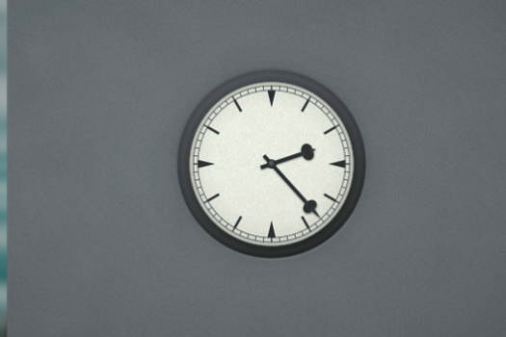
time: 2:23
